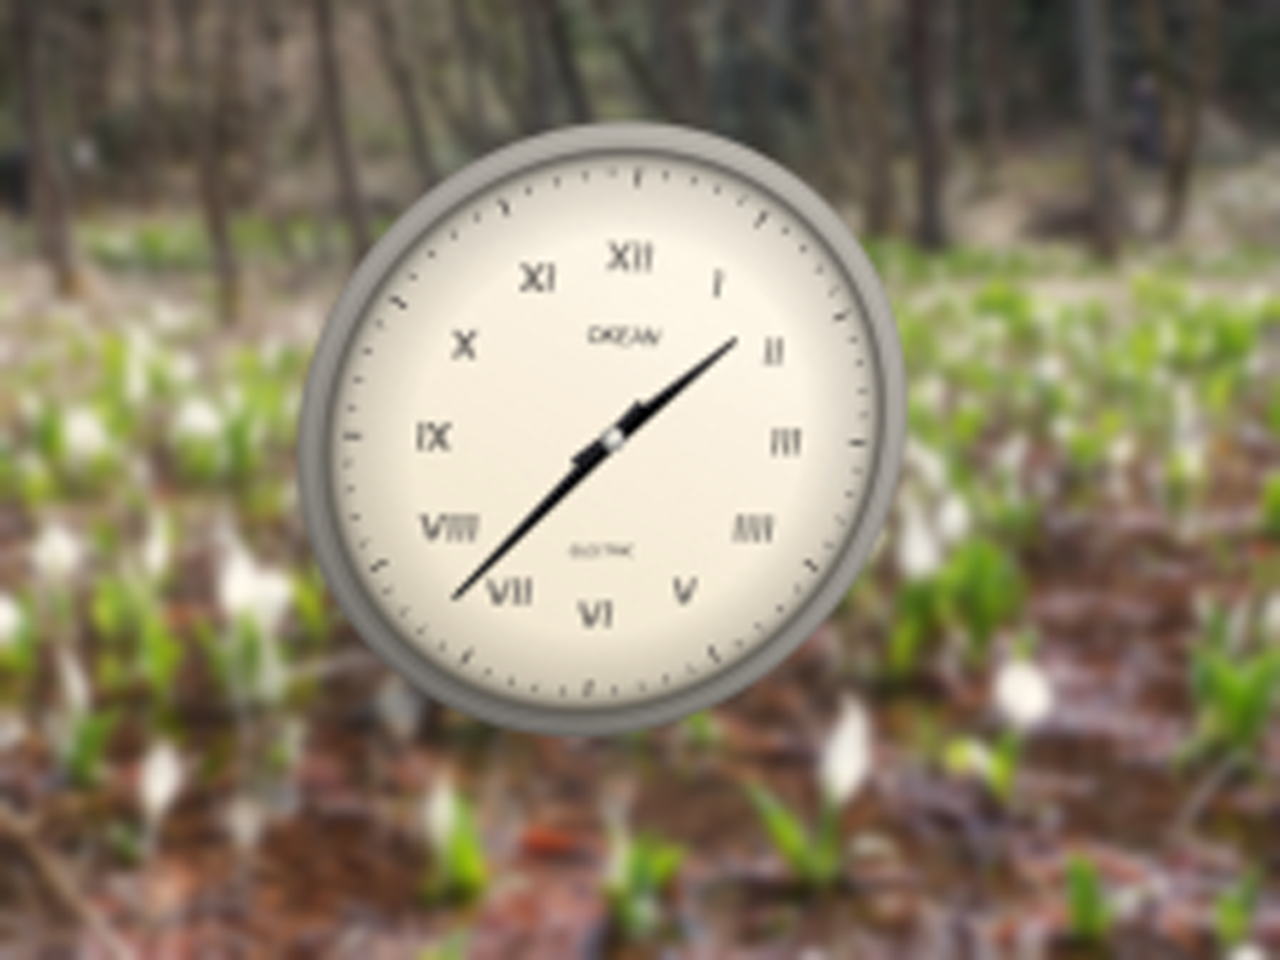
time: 1:37
